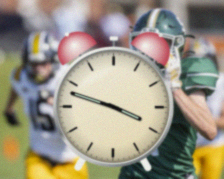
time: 3:48
